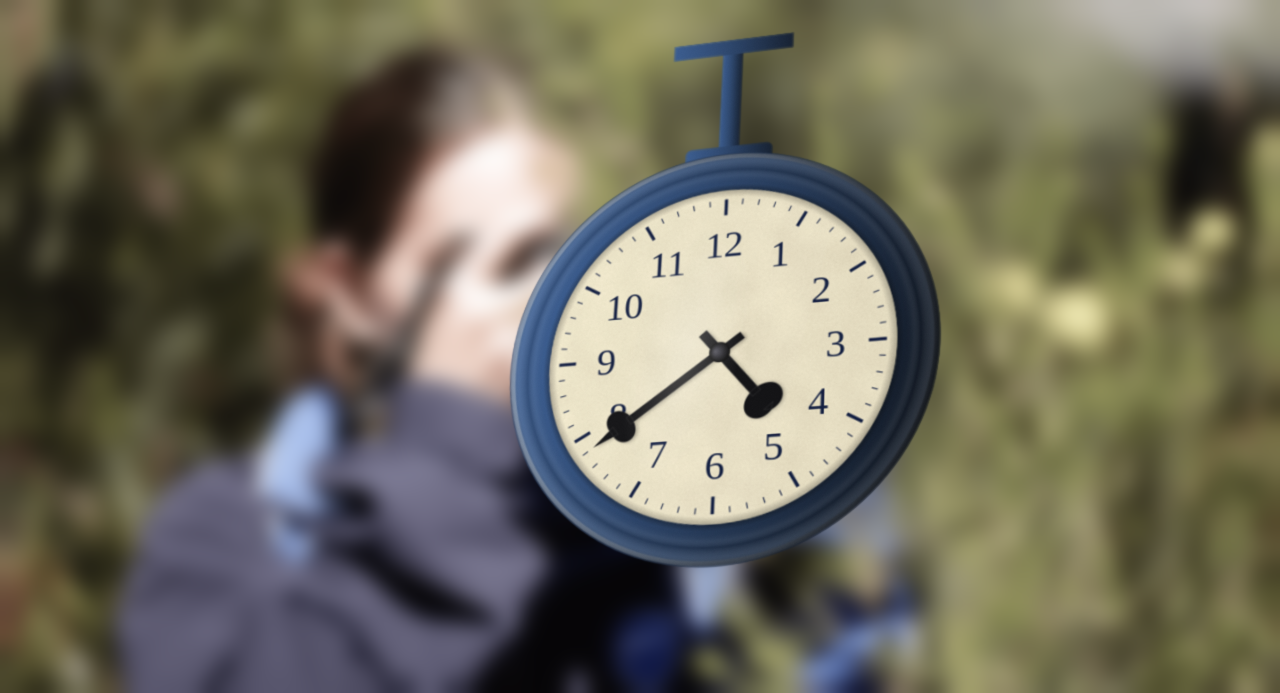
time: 4:39
